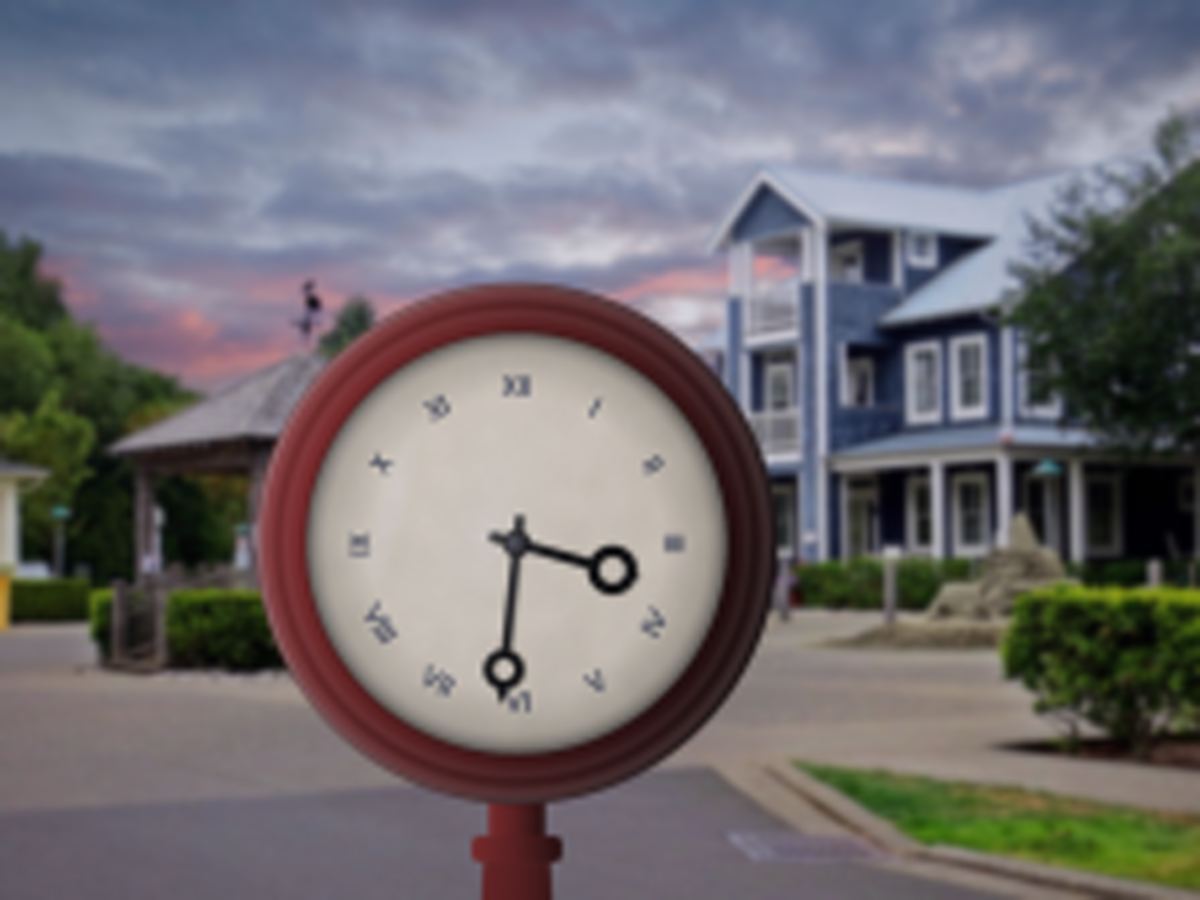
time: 3:31
